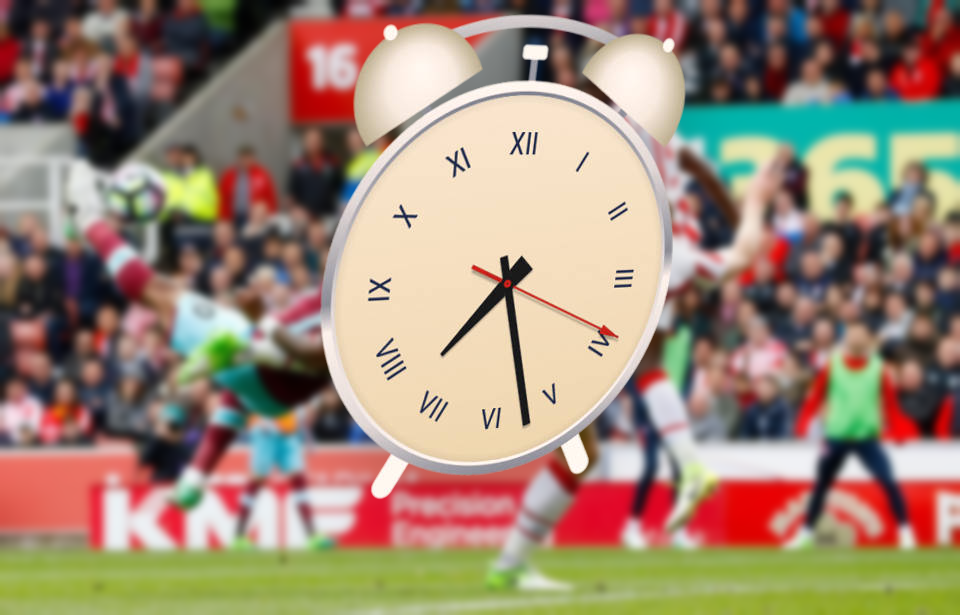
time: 7:27:19
